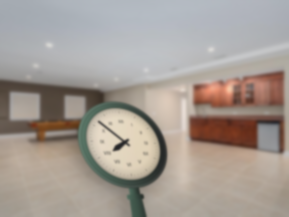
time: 7:52
